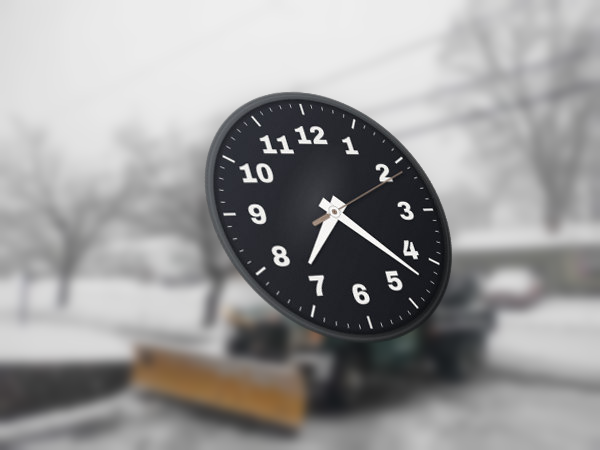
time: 7:22:11
